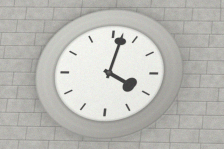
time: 4:02
